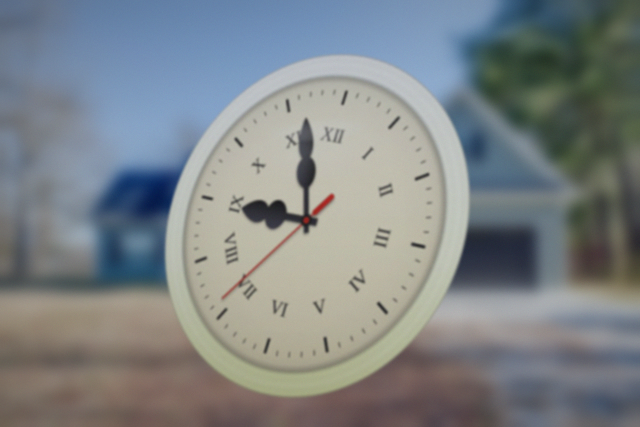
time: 8:56:36
